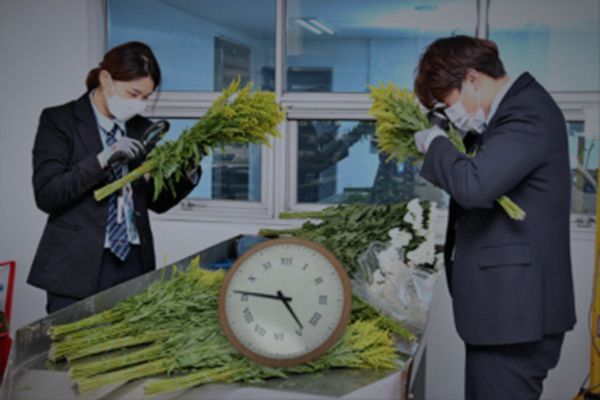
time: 4:46
